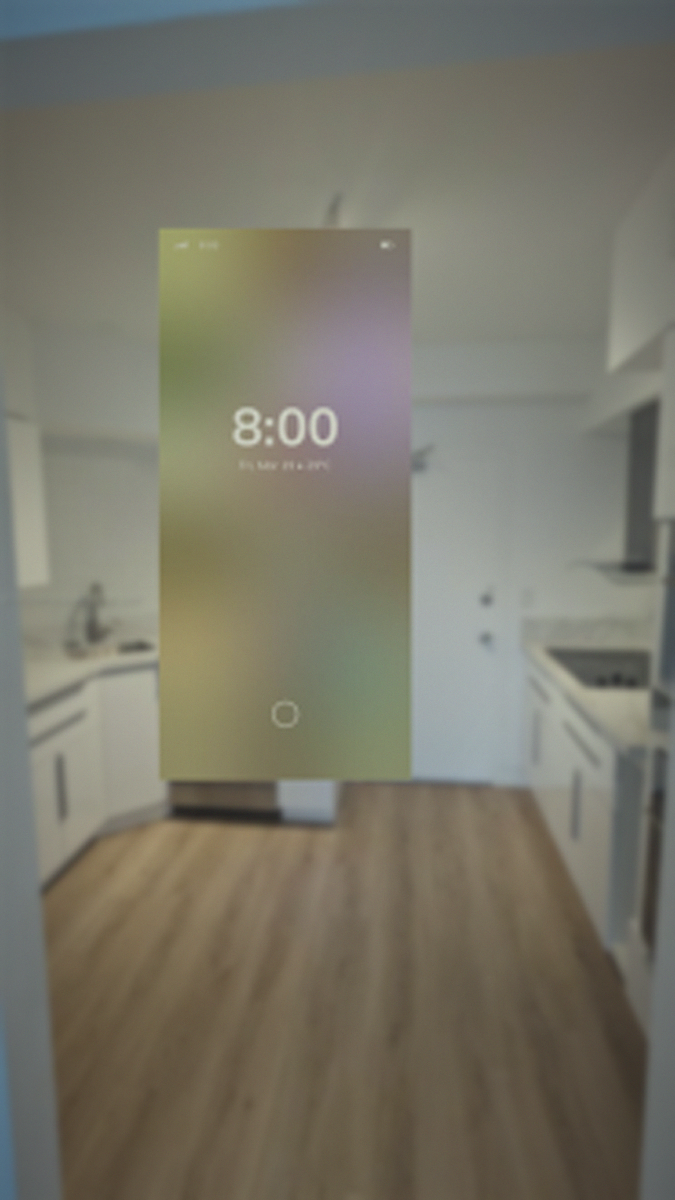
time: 8:00
